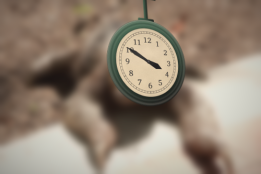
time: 3:50
